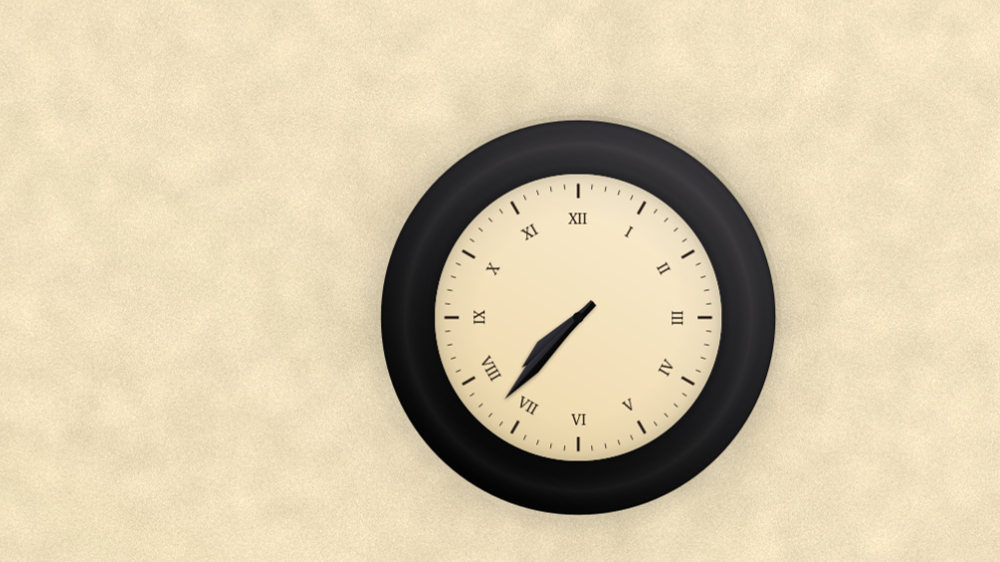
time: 7:37
